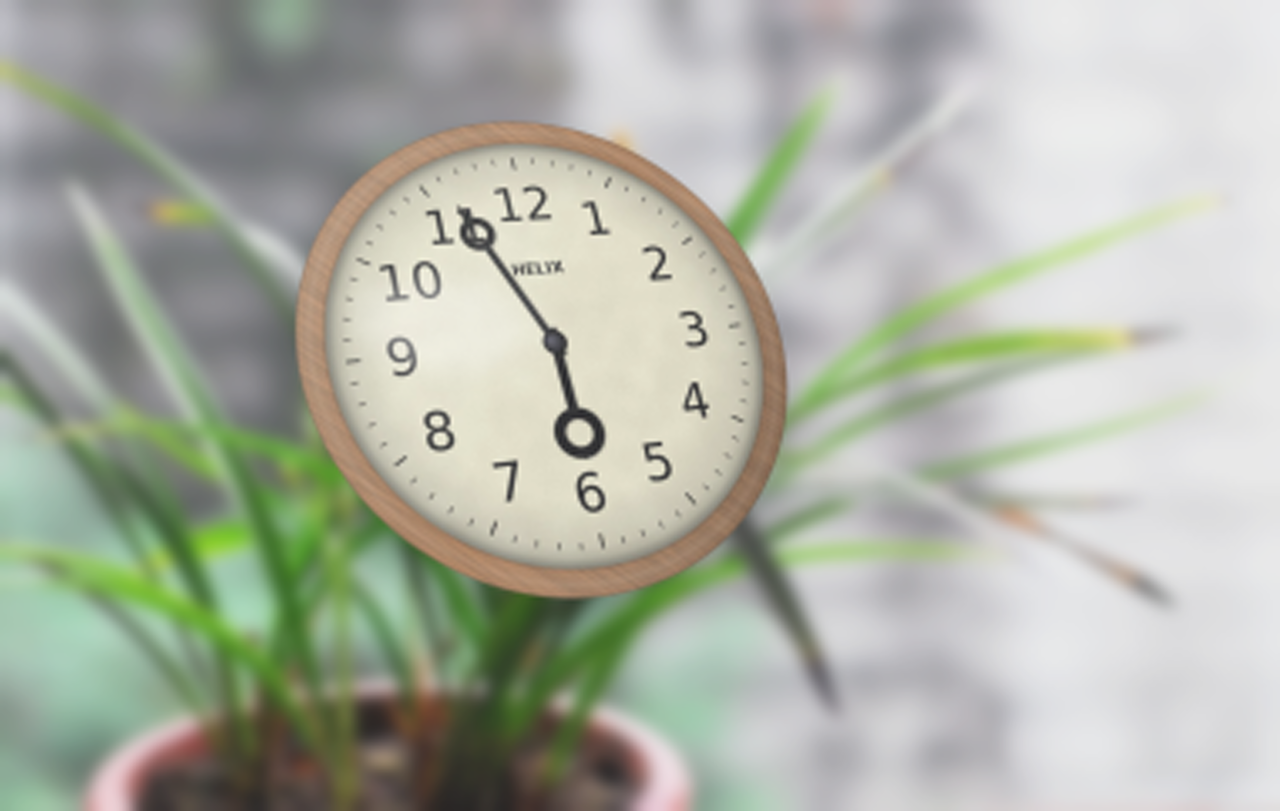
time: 5:56
